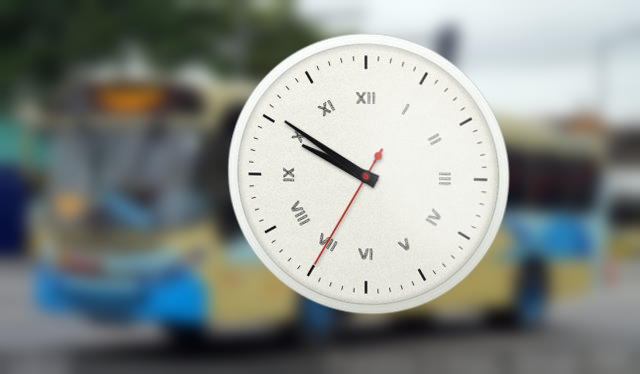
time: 9:50:35
